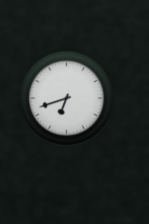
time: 6:42
